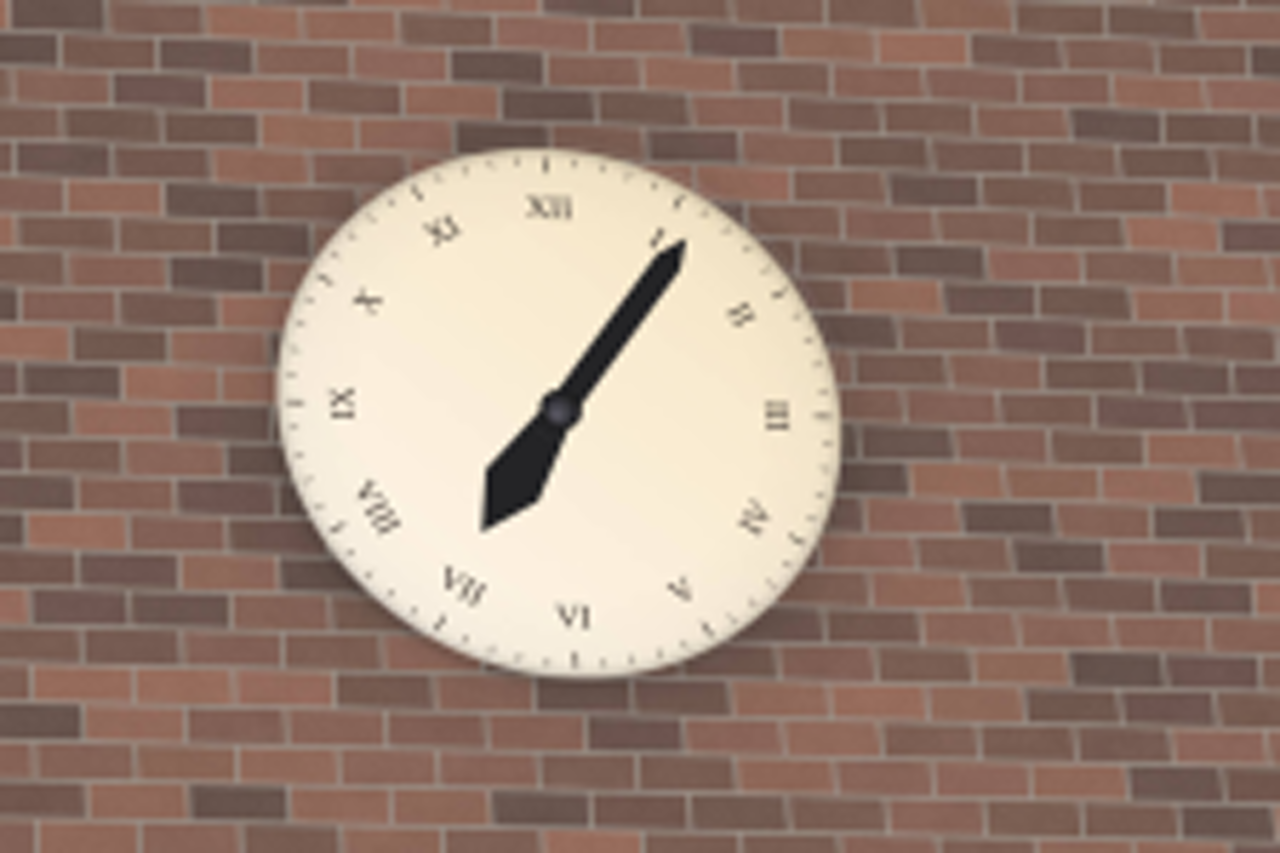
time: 7:06
